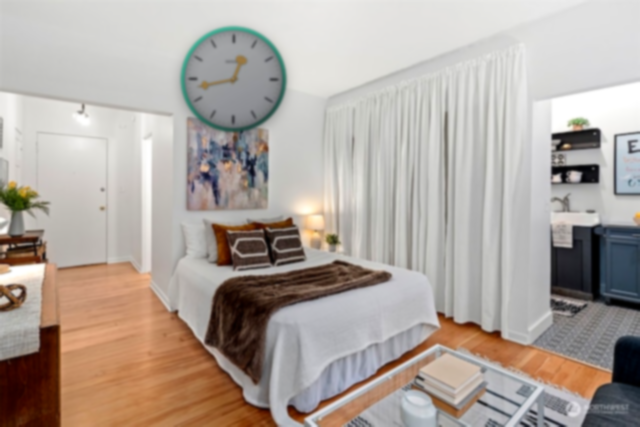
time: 12:43
